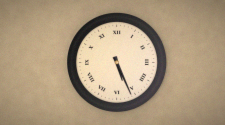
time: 5:26
